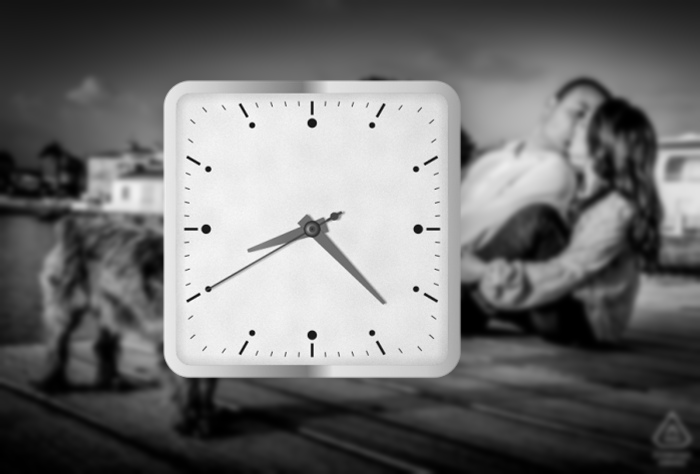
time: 8:22:40
